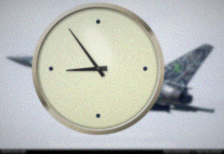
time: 8:54
